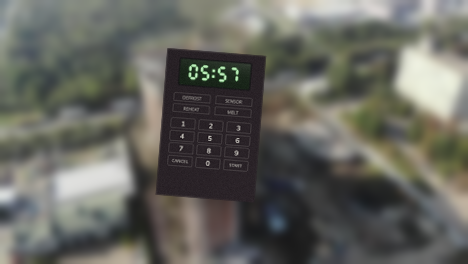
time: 5:57
